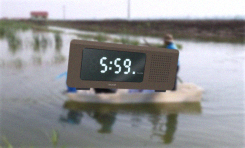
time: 5:59
